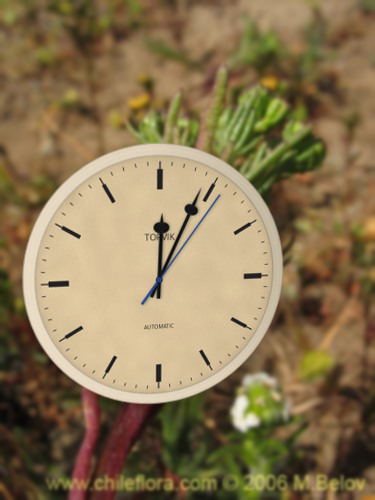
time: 12:04:06
